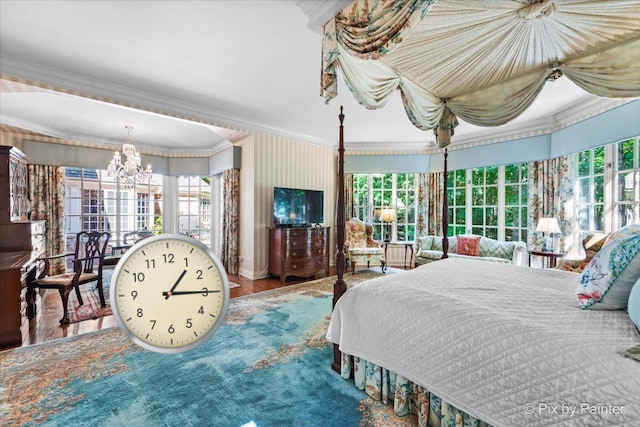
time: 1:15
